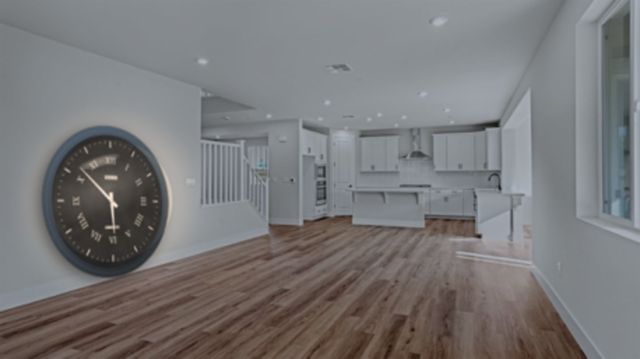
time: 5:52
